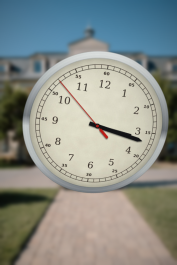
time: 3:16:52
